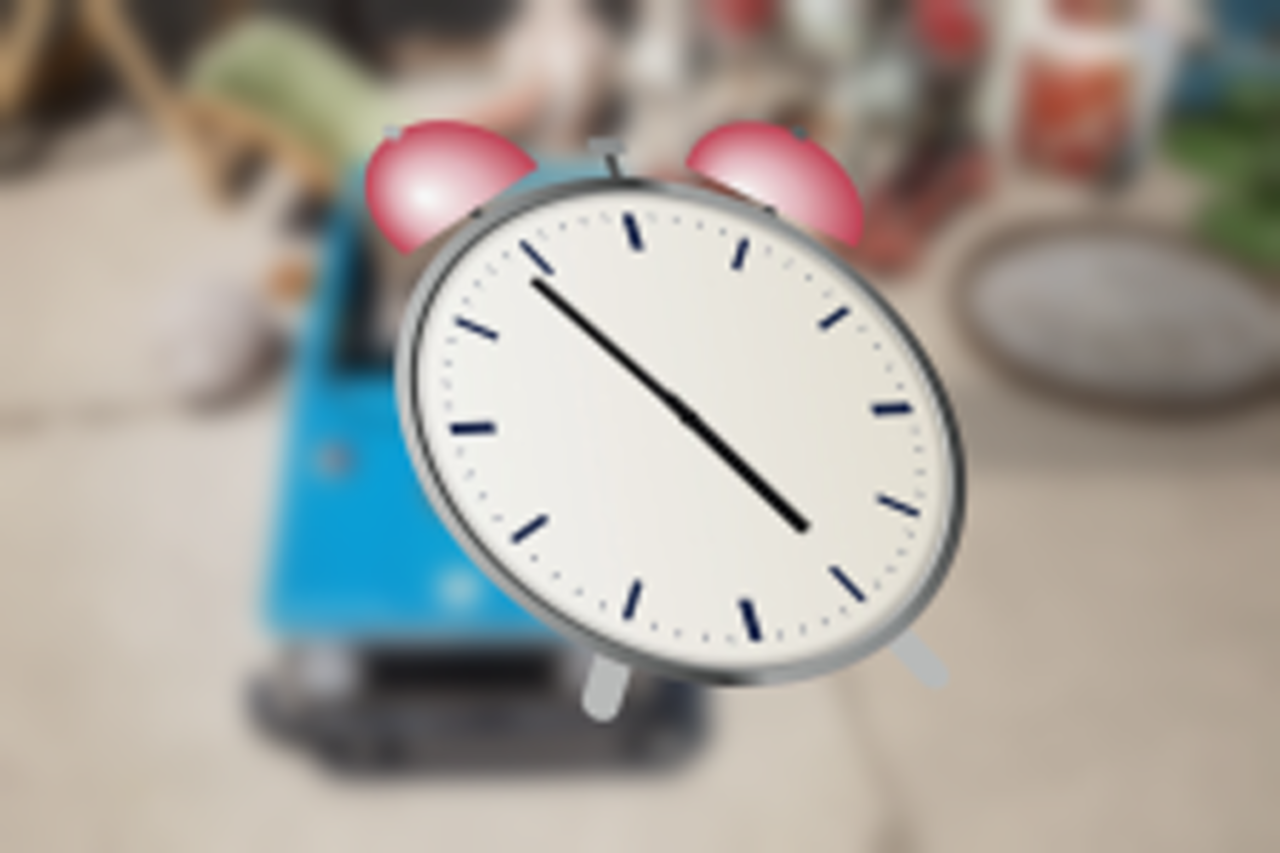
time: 4:54
